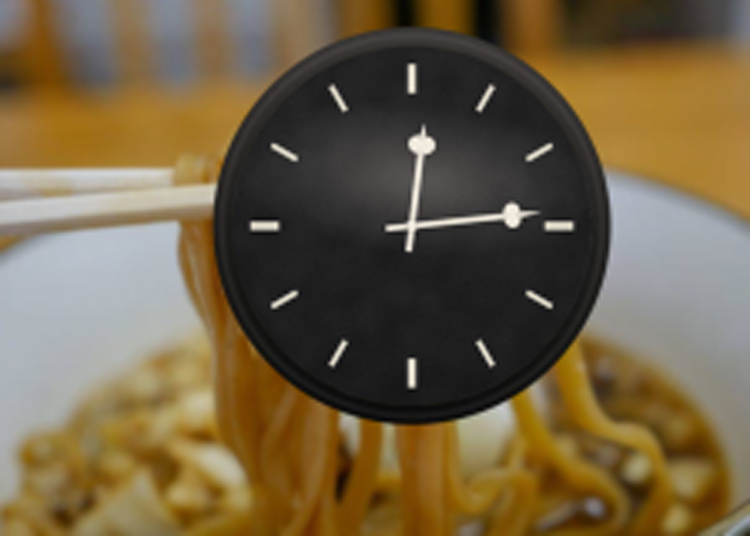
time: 12:14
